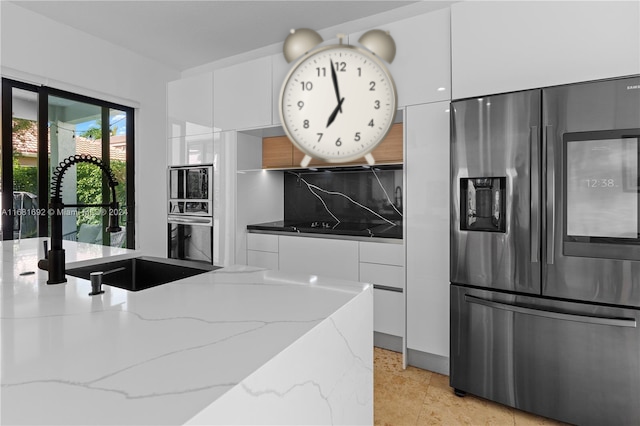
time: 6:58
